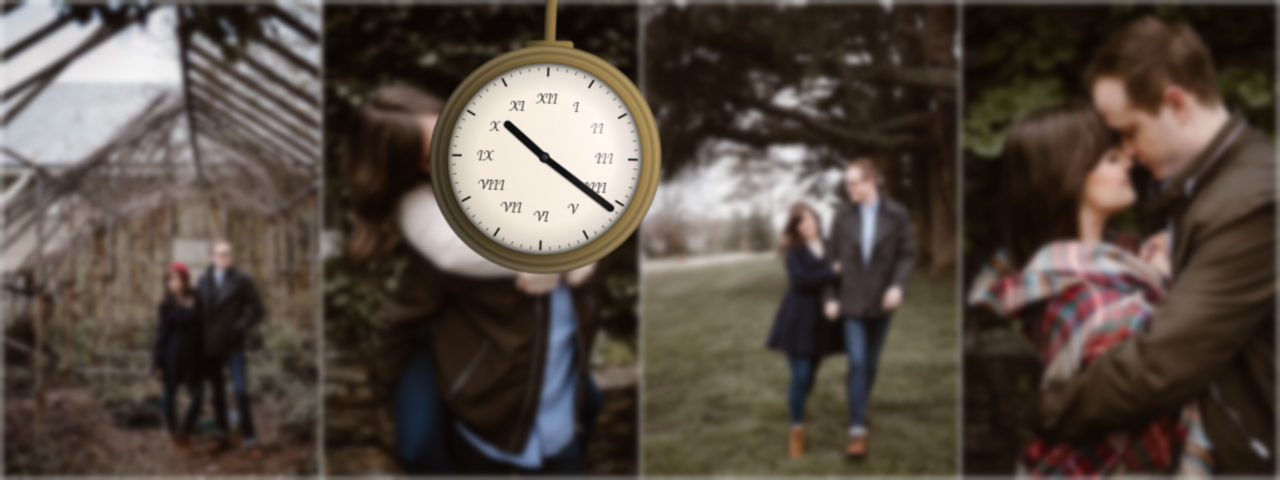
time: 10:21
